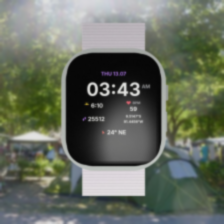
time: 3:43
